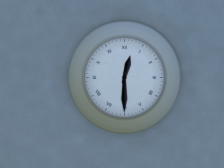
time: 12:30
